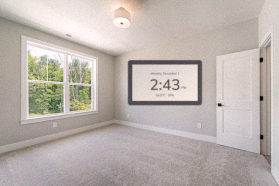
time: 2:43
